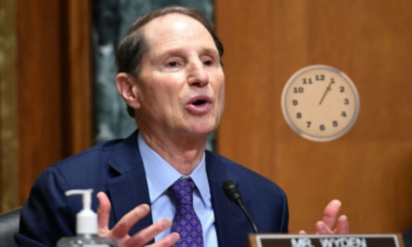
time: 1:05
